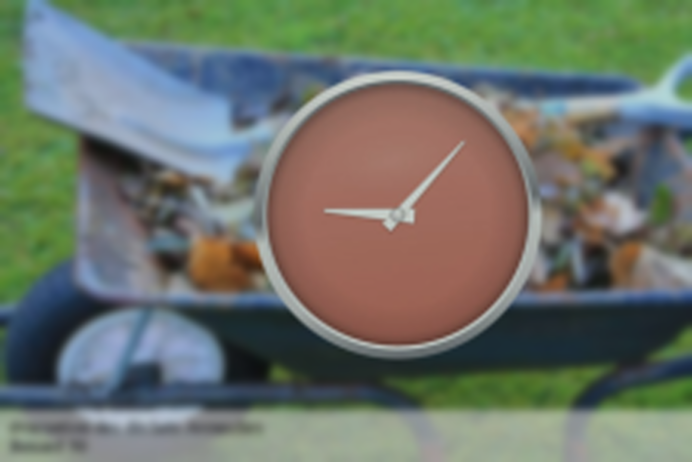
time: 9:07
